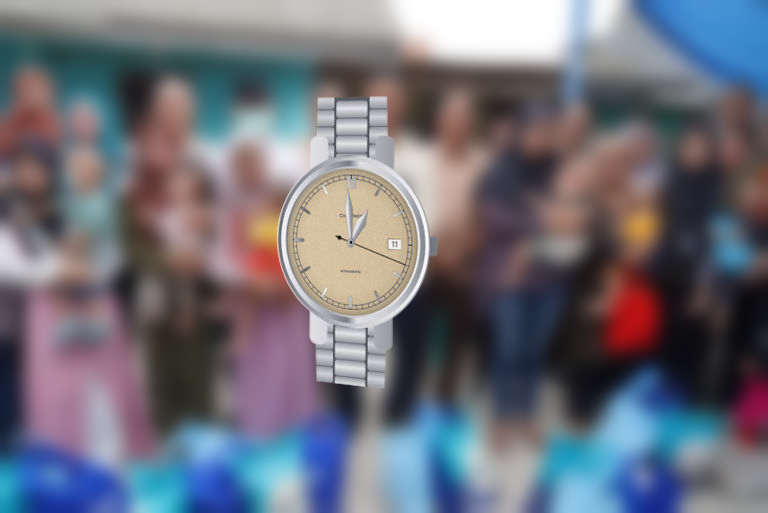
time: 12:59:18
